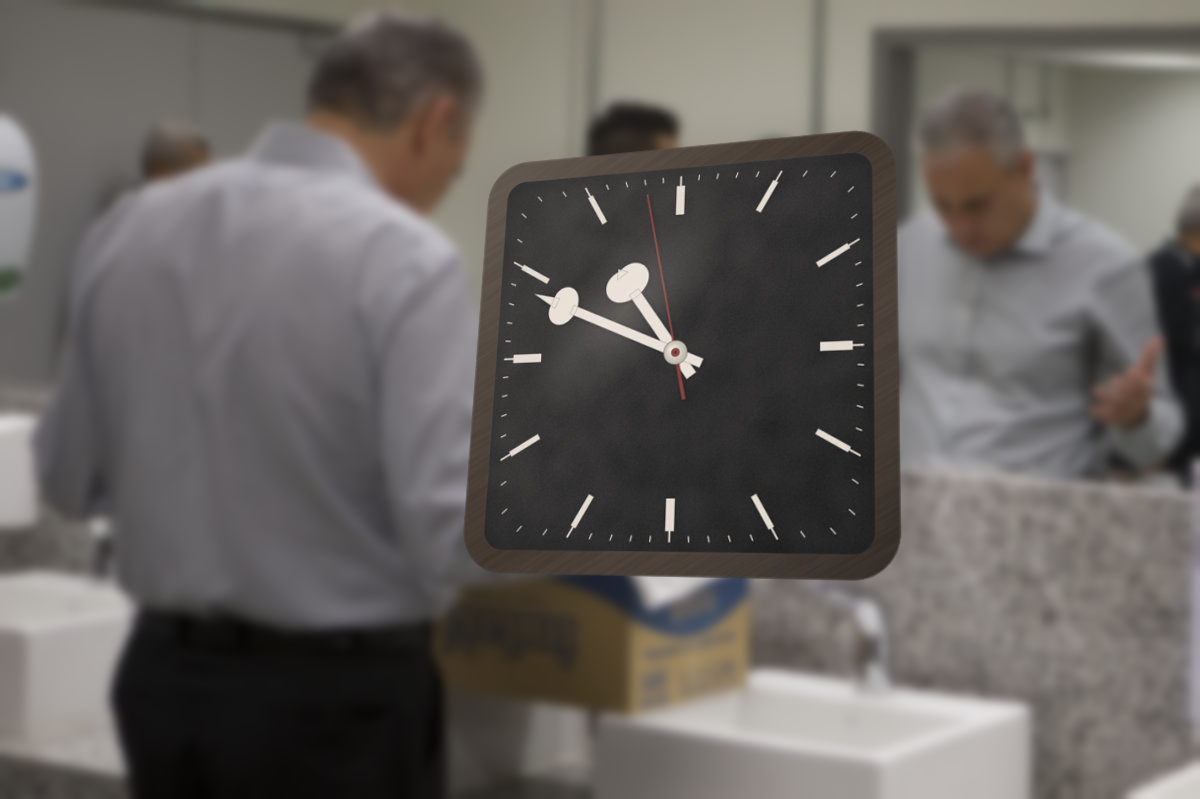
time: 10:48:58
